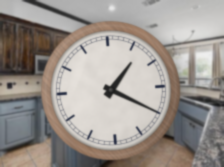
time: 1:20
